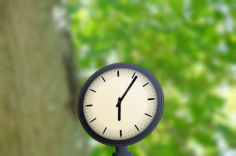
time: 6:06
